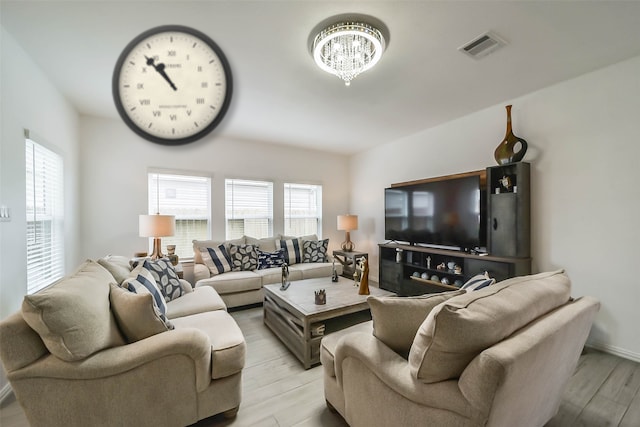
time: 10:53
